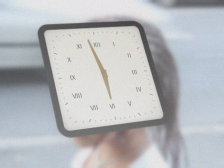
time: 5:58
